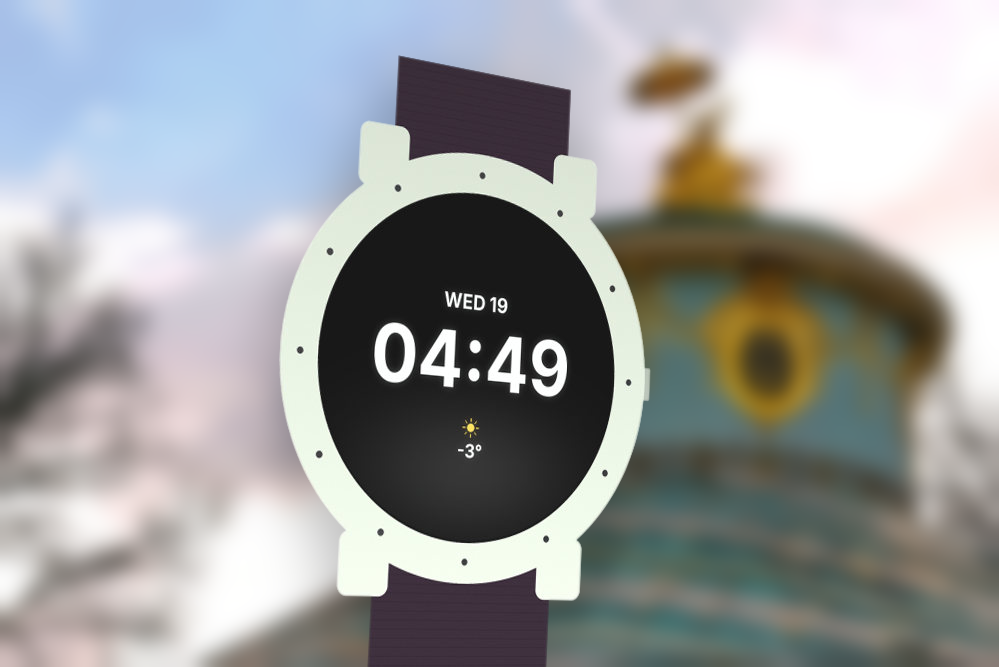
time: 4:49
